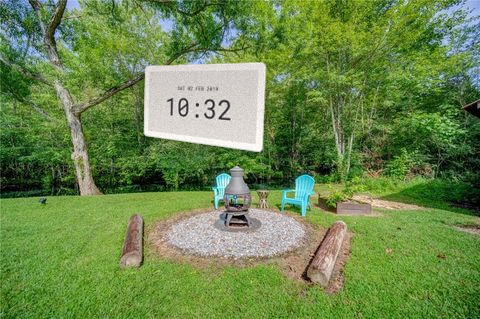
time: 10:32
